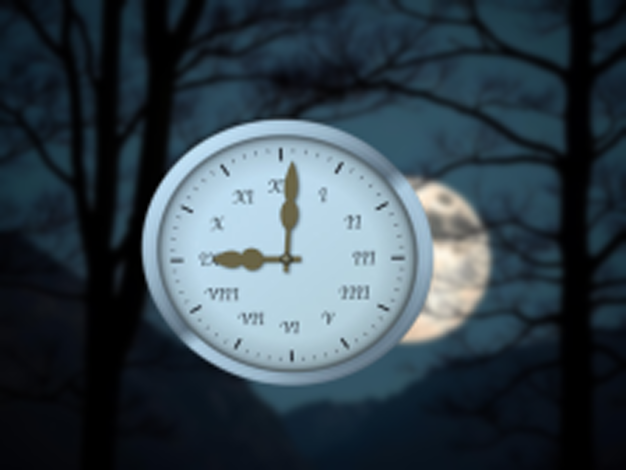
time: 9:01
